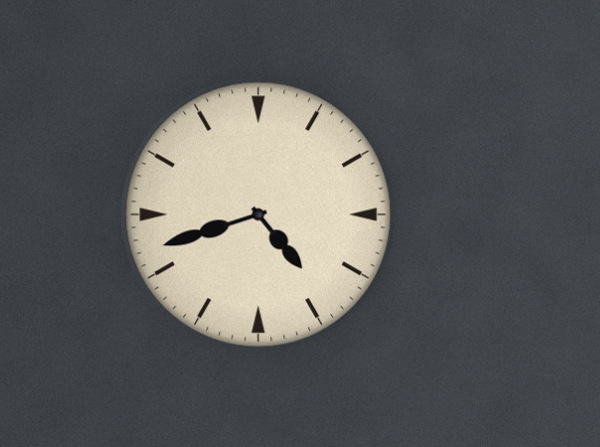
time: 4:42
